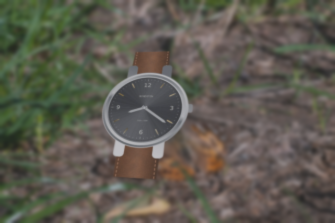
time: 8:21
